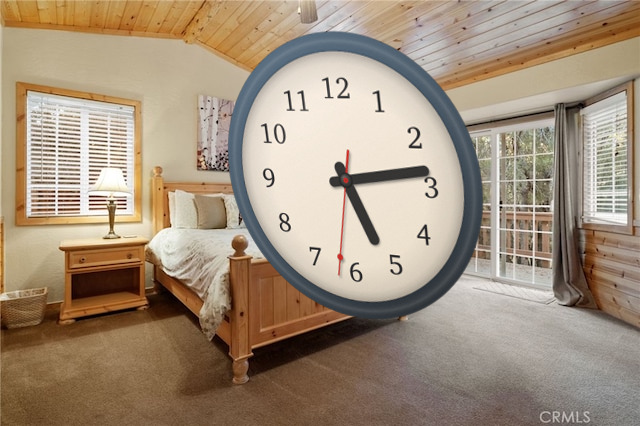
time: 5:13:32
